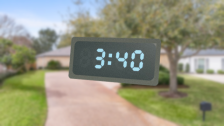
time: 3:40
